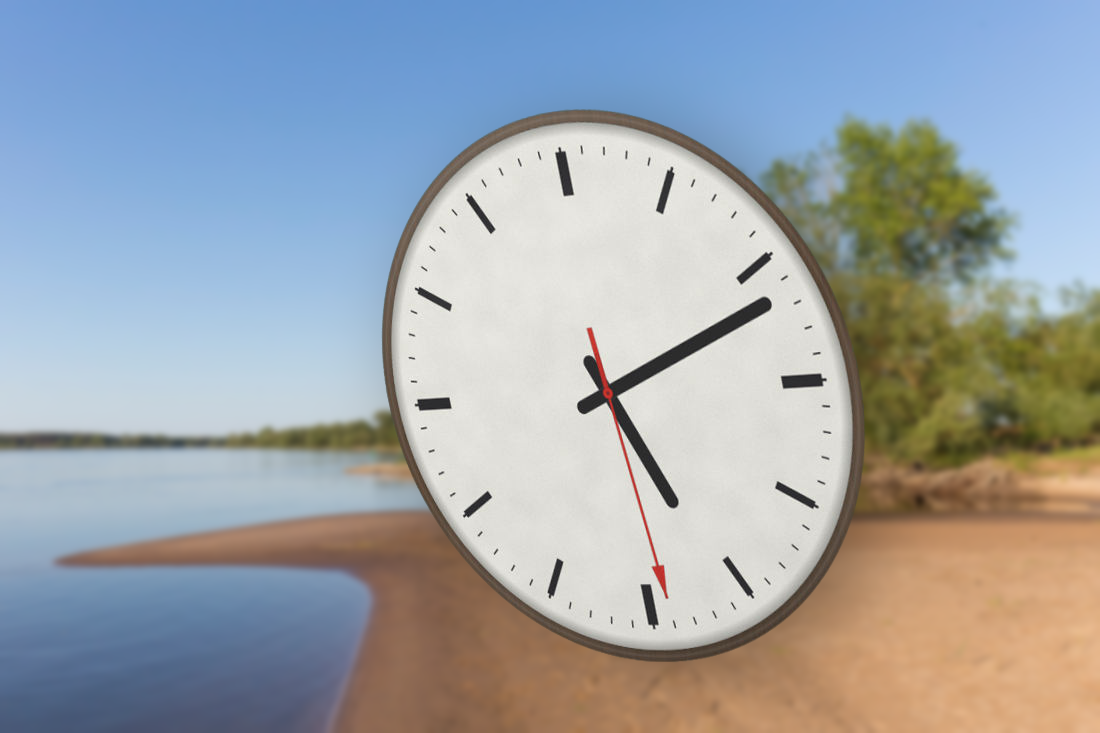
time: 5:11:29
